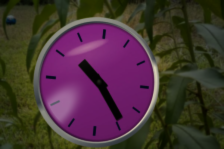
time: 10:24
